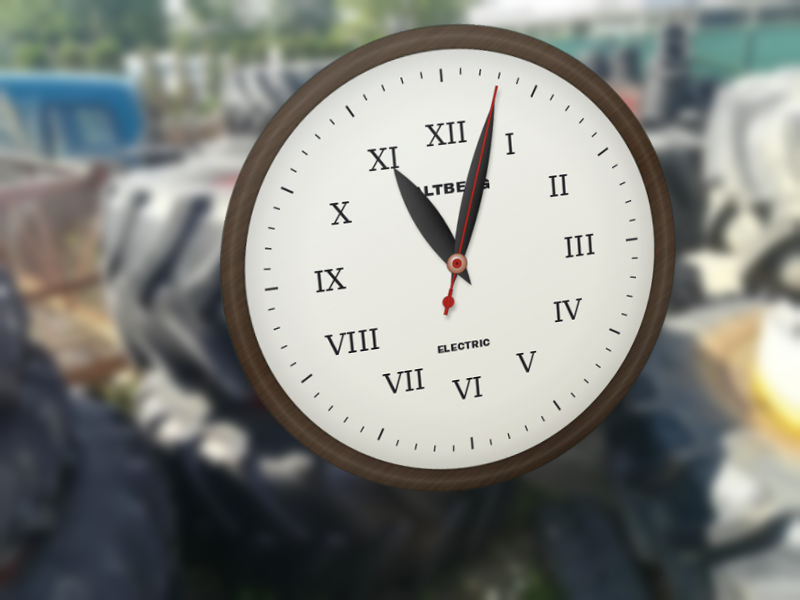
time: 11:03:03
